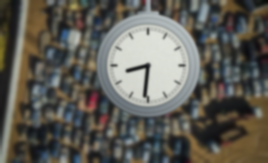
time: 8:31
